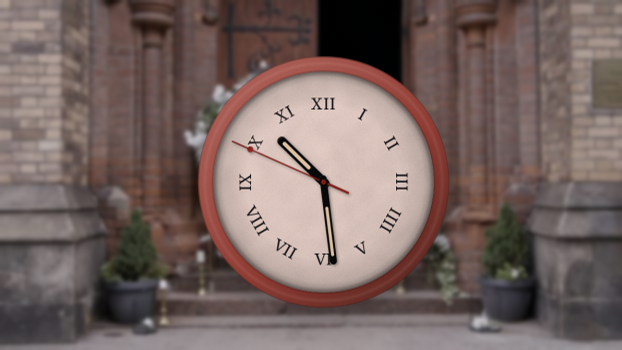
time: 10:28:49
